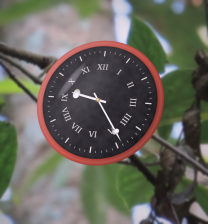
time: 9:24
